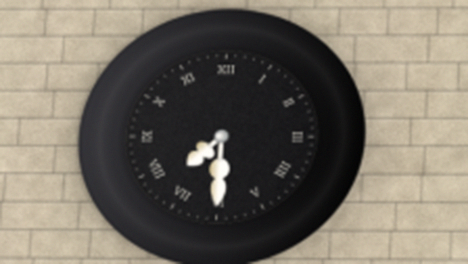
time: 7:30
